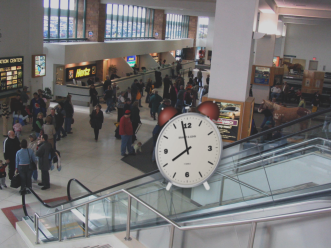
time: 7:58
